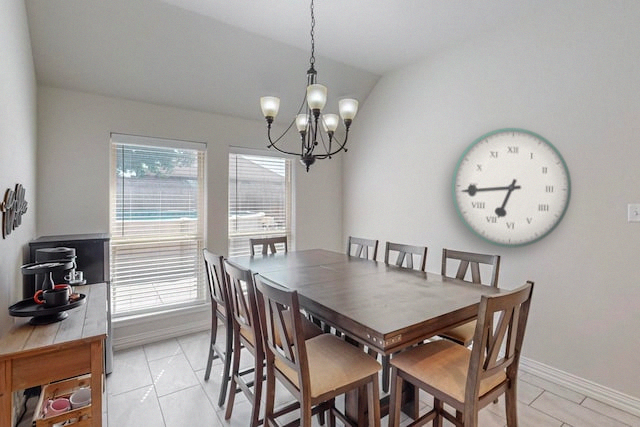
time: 6:44
